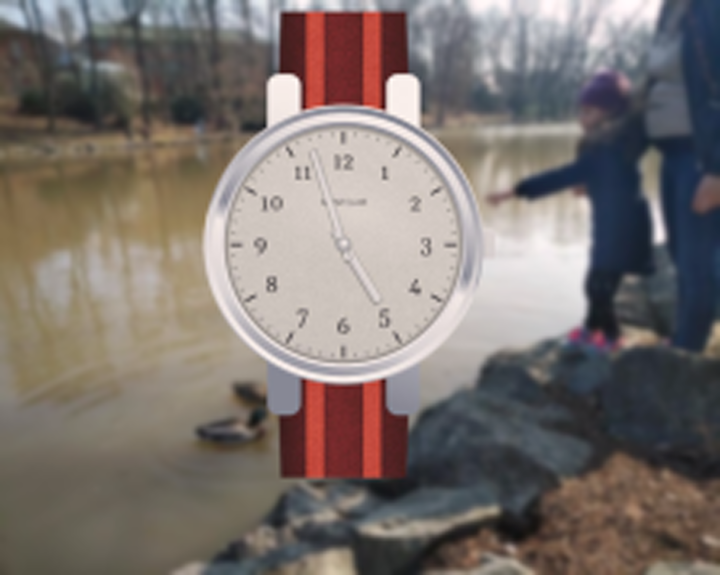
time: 4:57
